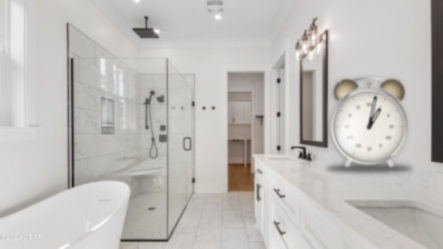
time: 1:02
